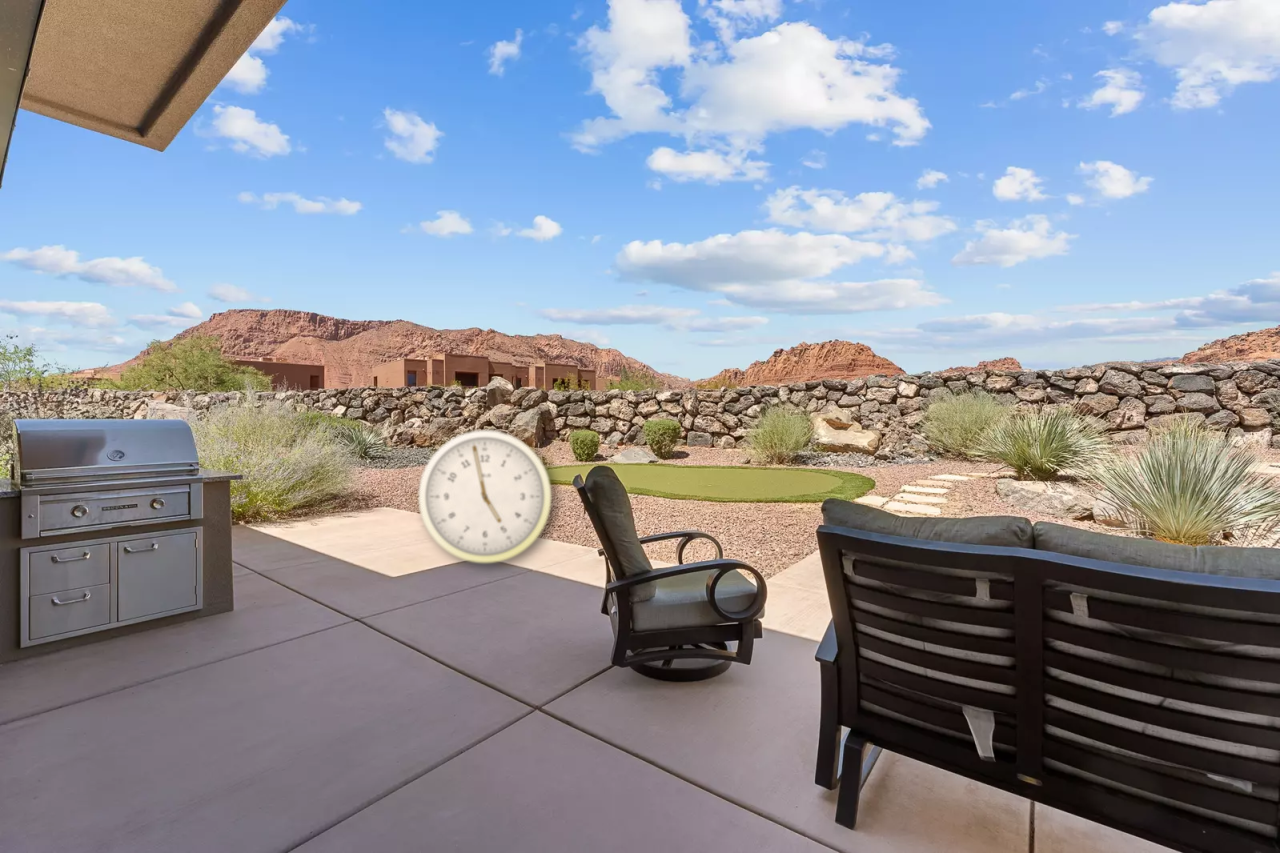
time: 4:58
